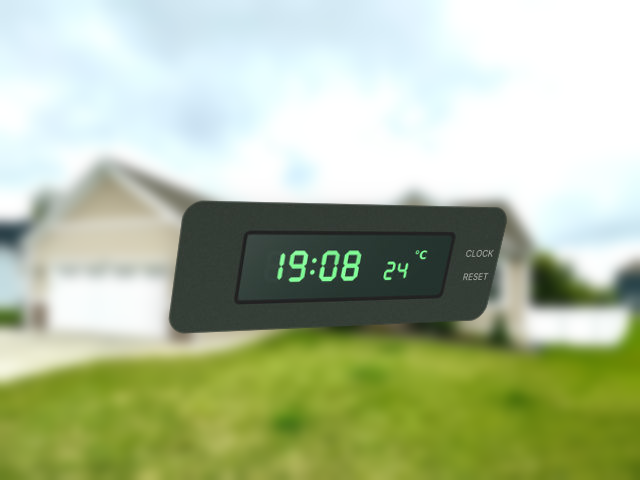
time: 19:08
